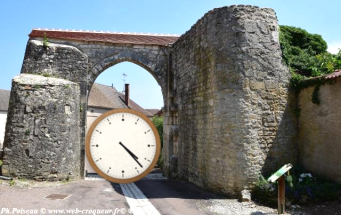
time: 4:23
